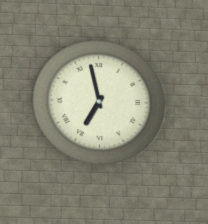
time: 6:58
